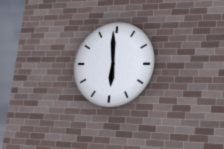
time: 5:59
